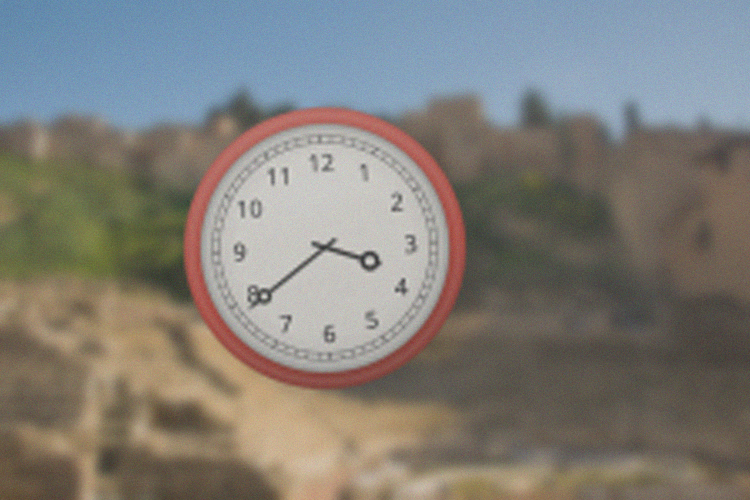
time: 3:39
